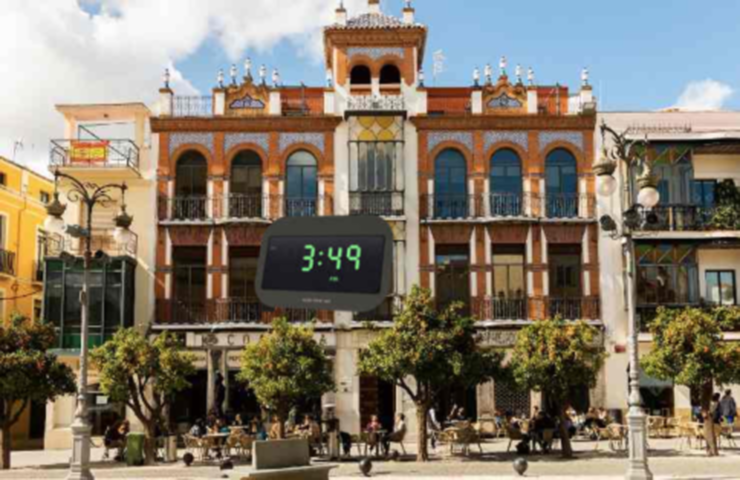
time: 3:49
